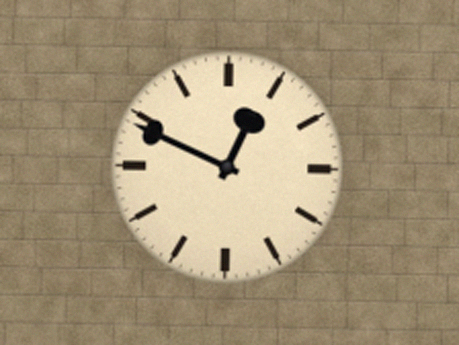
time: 12:49
